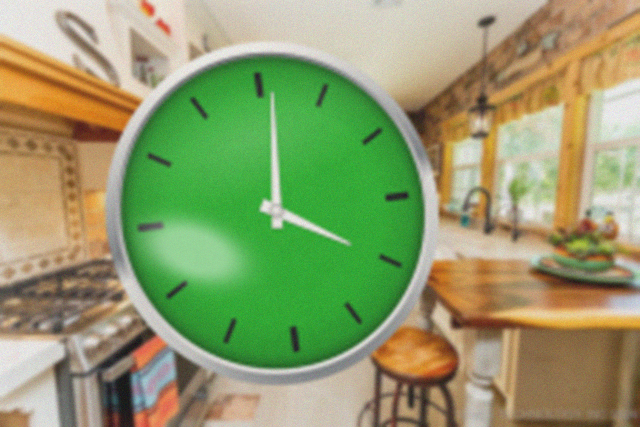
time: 4:01
